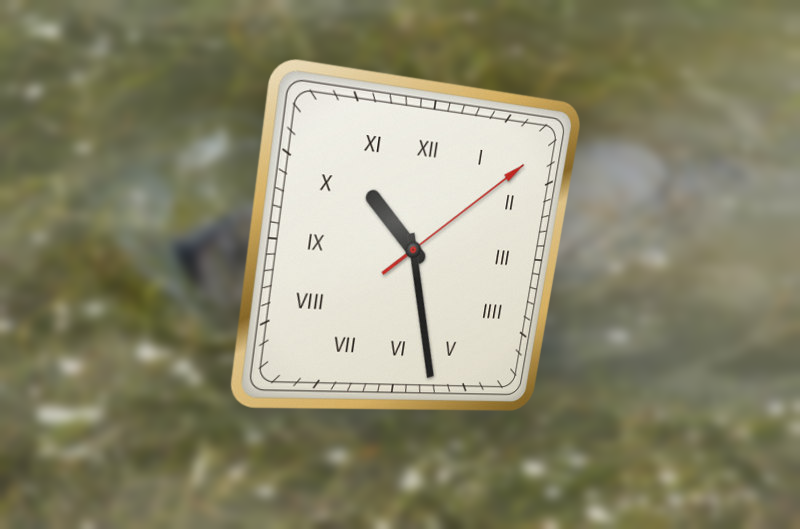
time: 10:27:08
